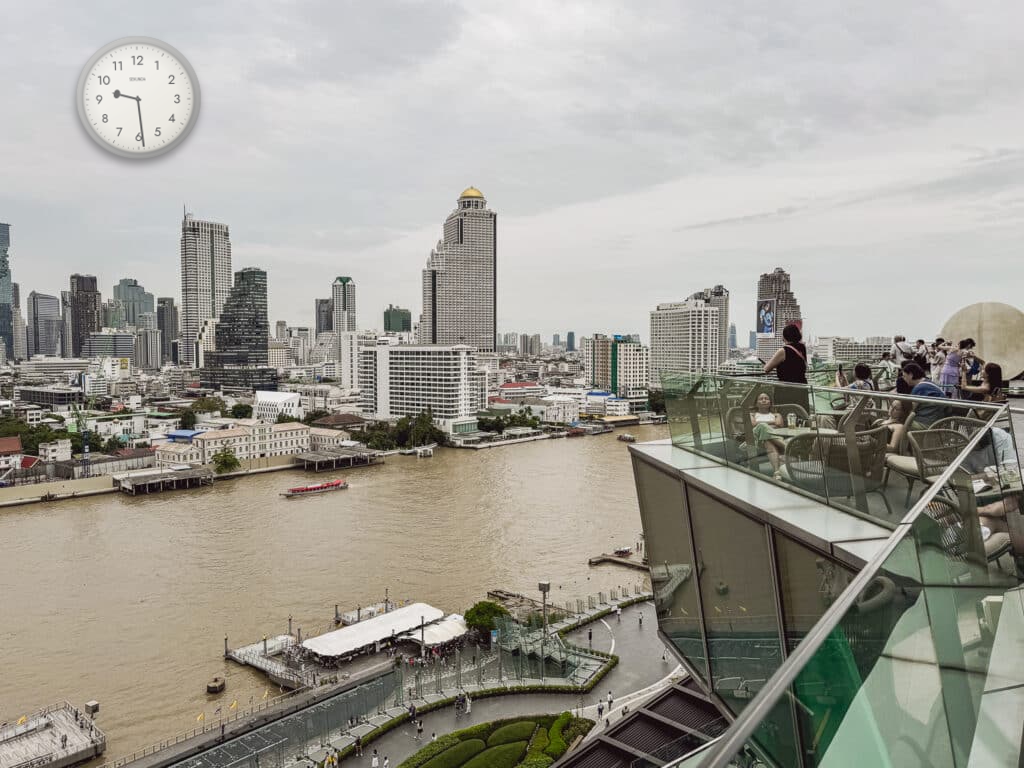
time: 9:29
